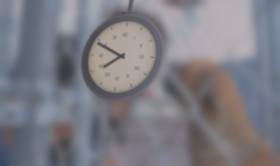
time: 7:49
